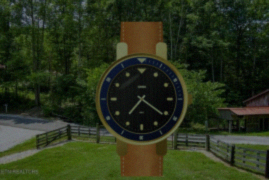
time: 7:21
